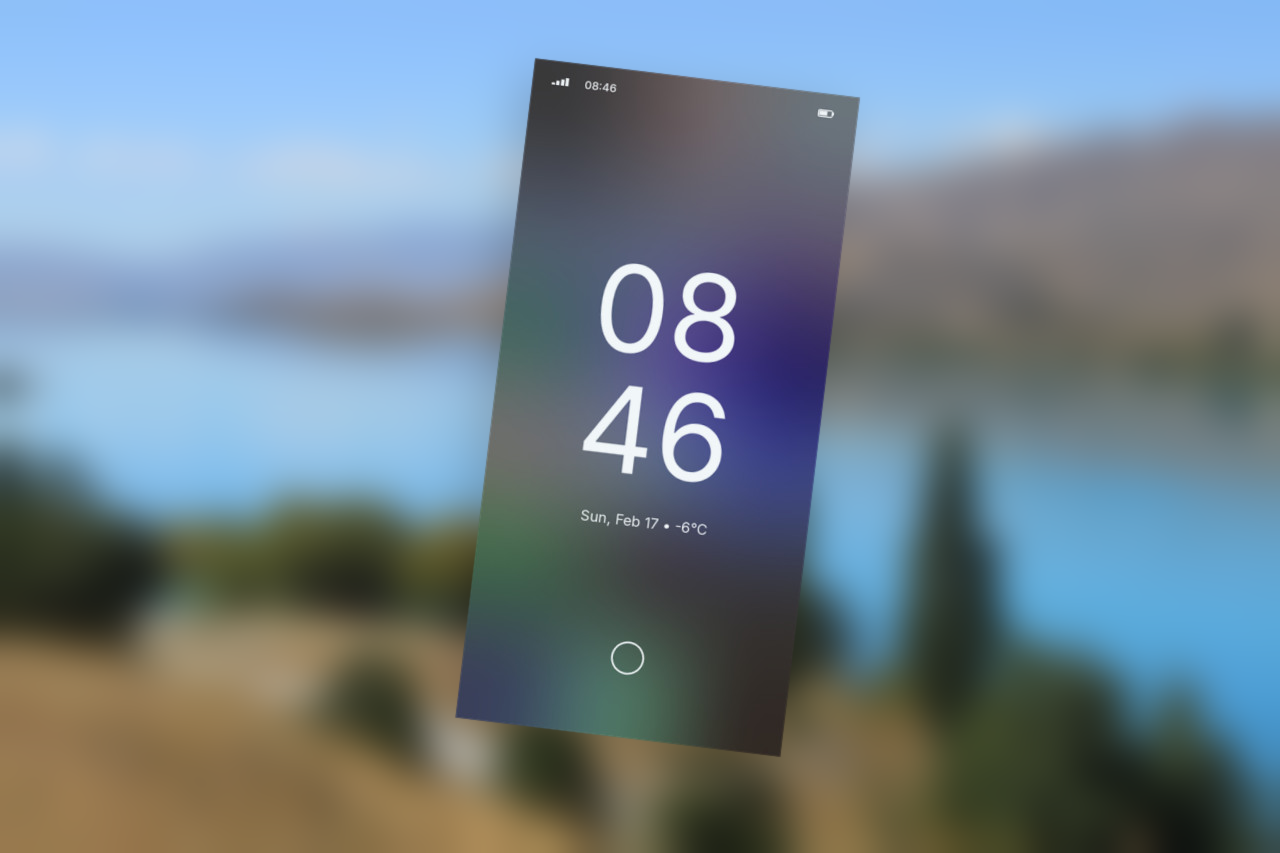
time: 8:46
